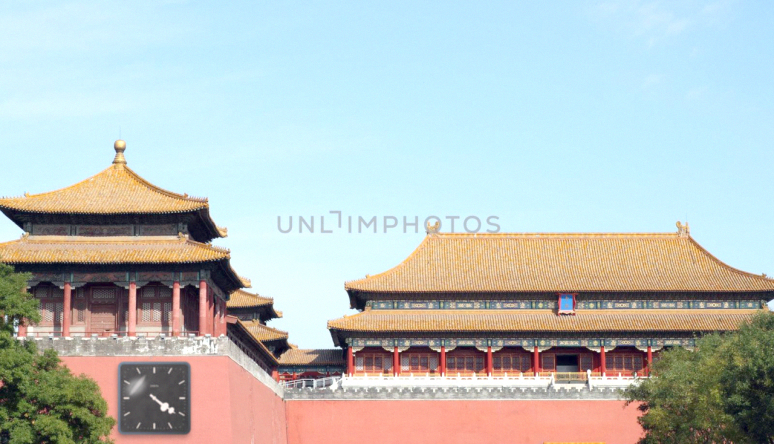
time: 4:21
